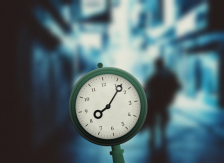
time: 8:07
